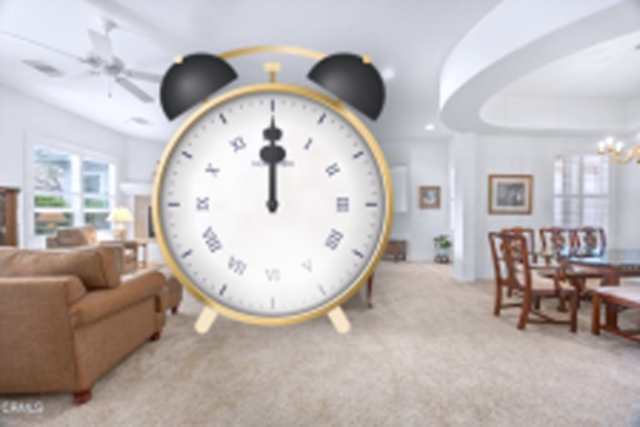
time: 12:00
